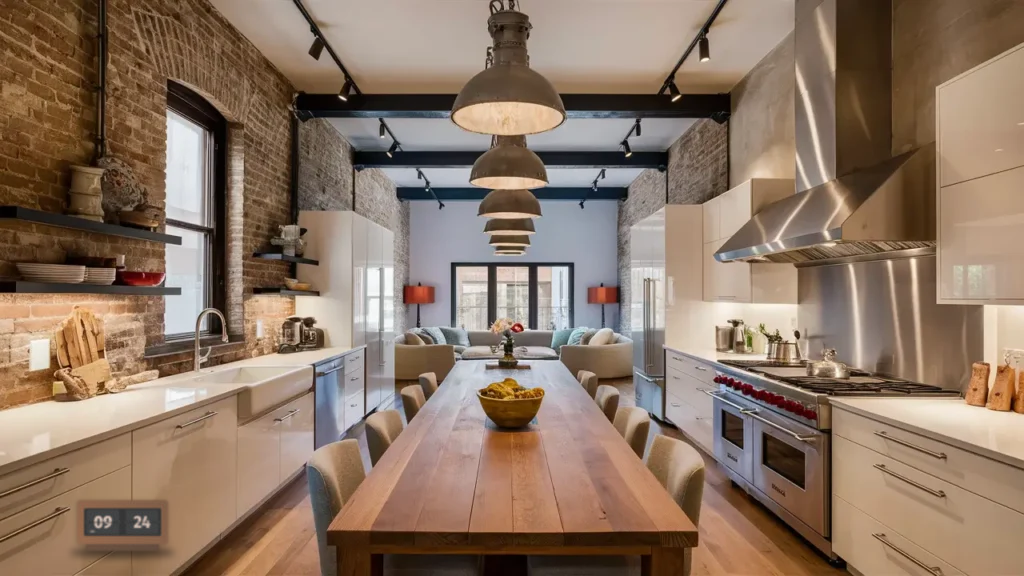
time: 9:24
